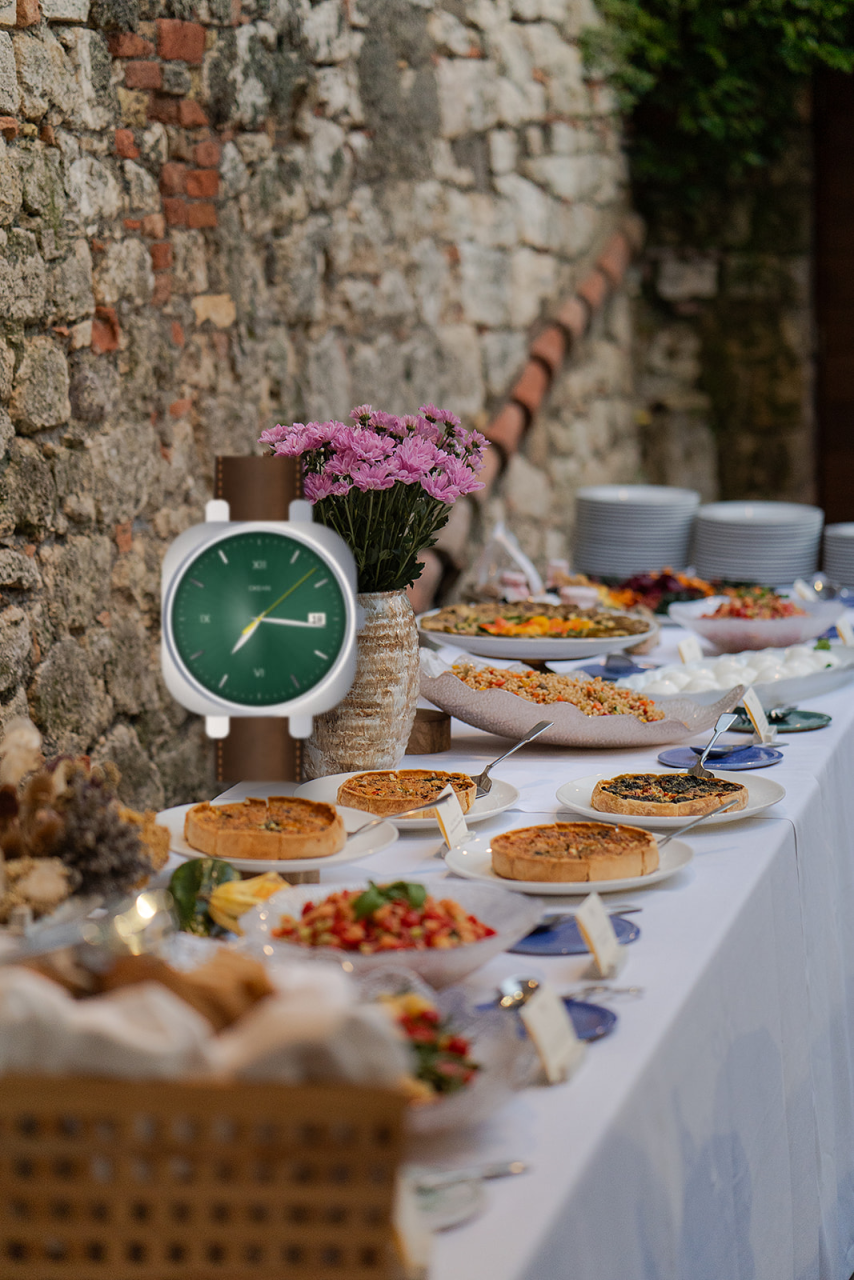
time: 7:16:08
